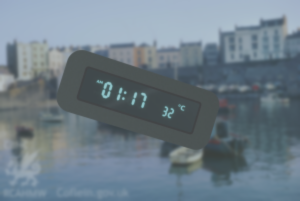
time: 1:17
